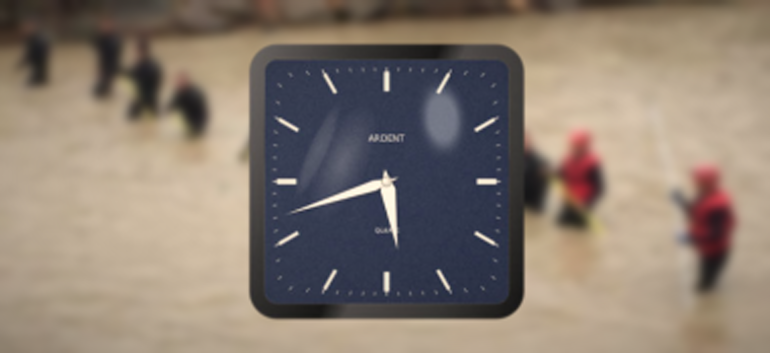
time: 5:42
